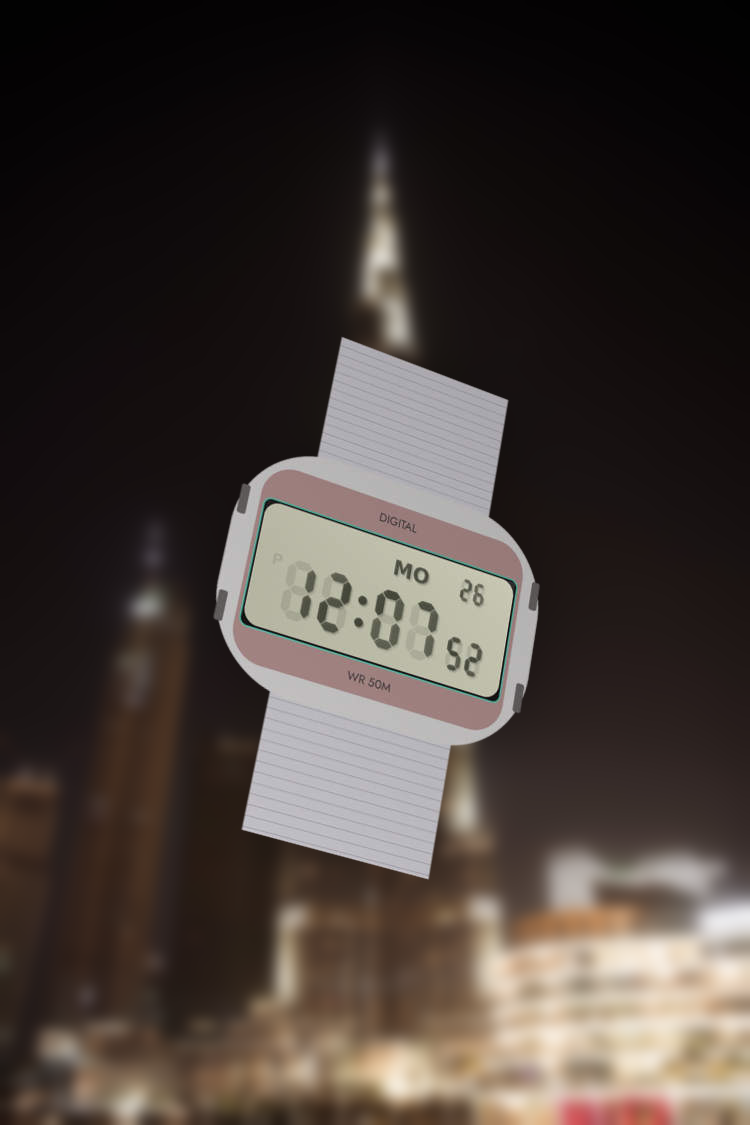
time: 12:07:52
